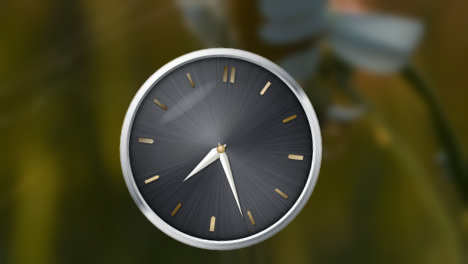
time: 7:26
